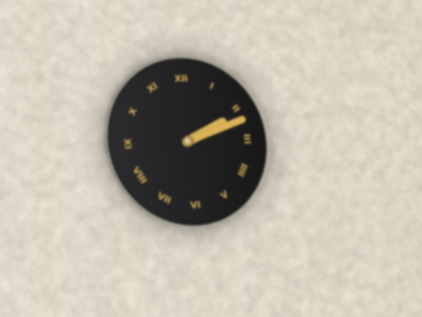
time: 2:12
